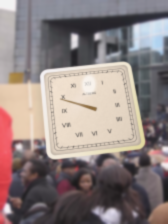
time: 9:49
